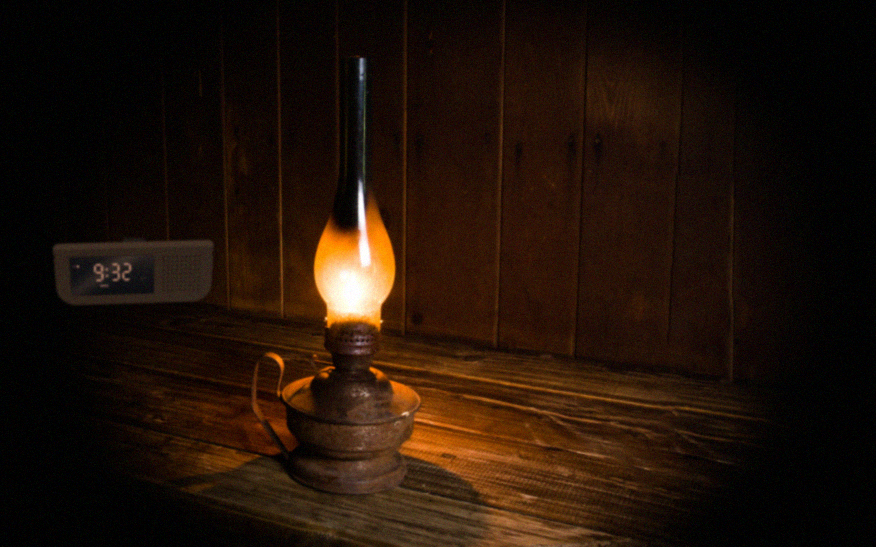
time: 9:32
